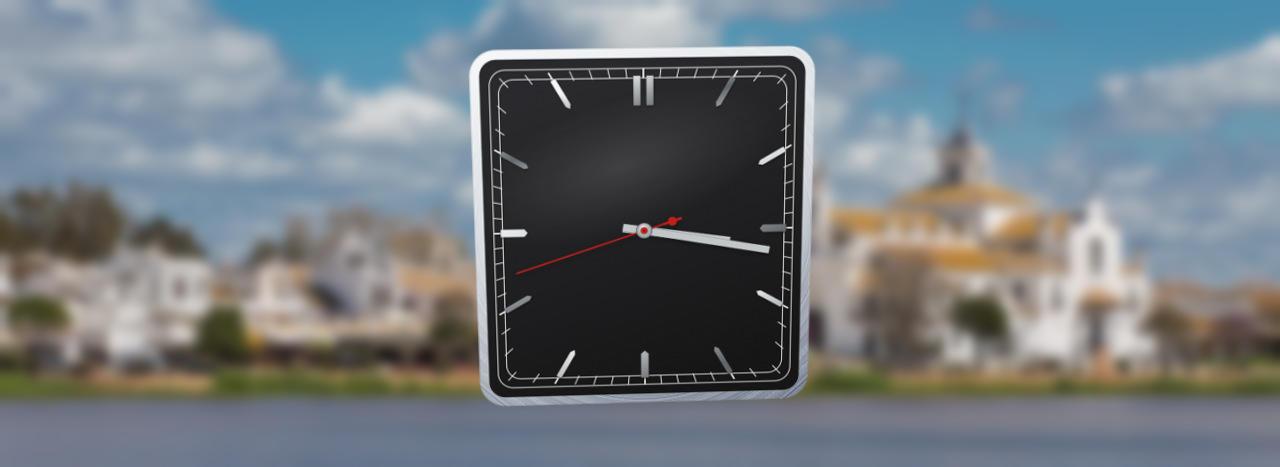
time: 3:16:42
